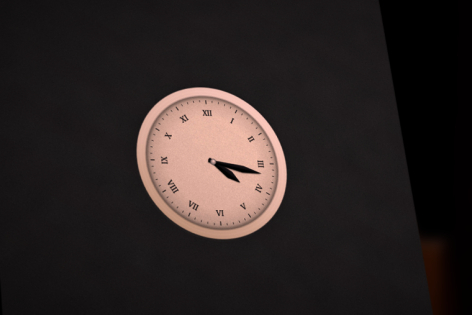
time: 4:17
